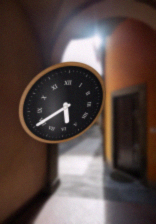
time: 5:40
